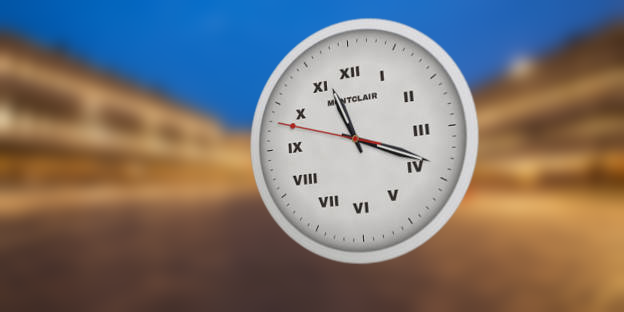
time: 11:18:48
